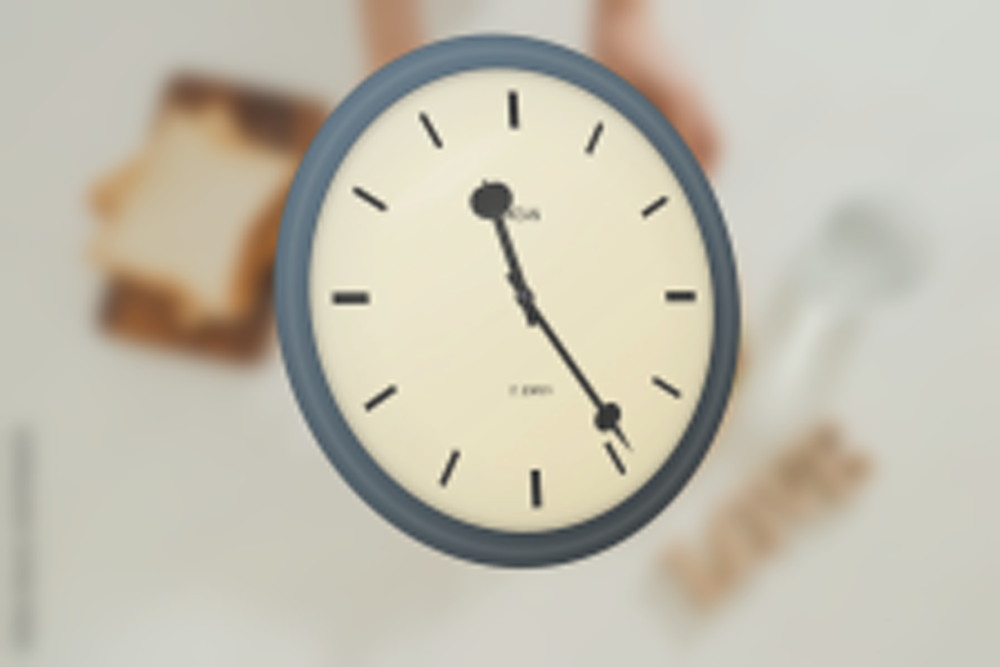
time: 11:24
